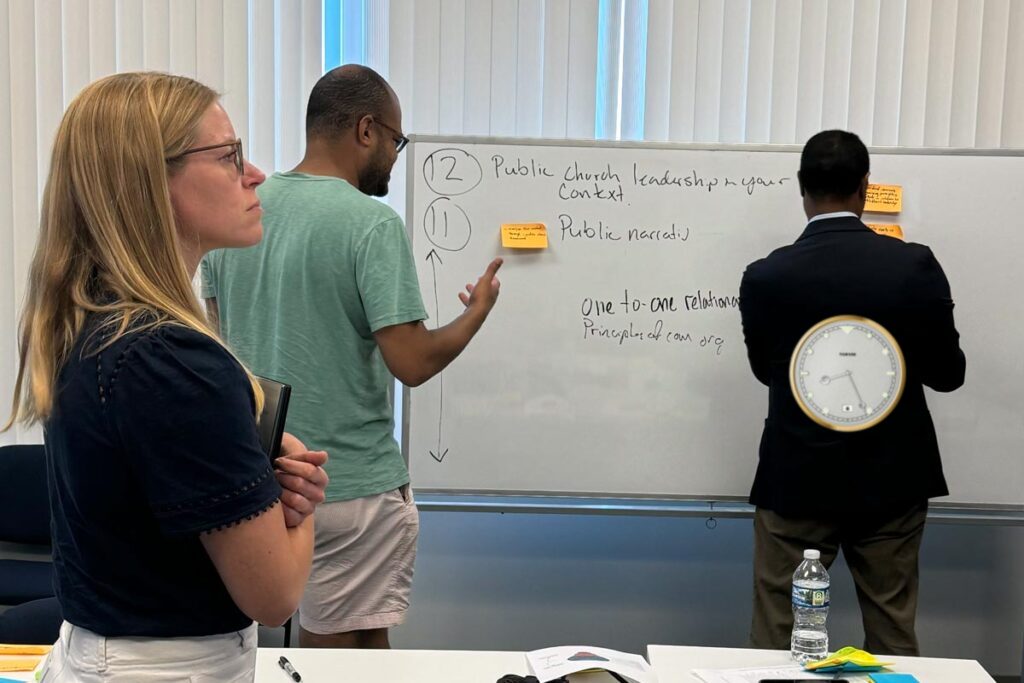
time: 8:26
